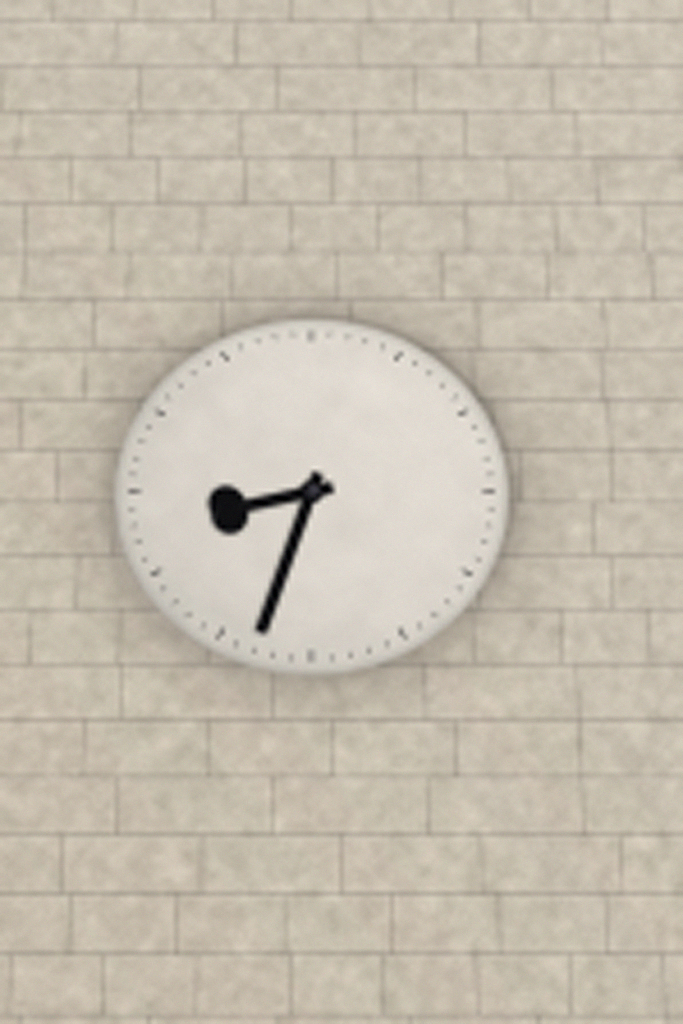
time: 8:33
